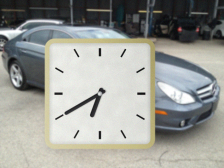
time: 6:40
